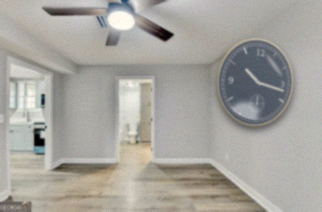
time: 10:17
